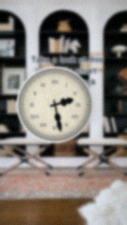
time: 2:28
